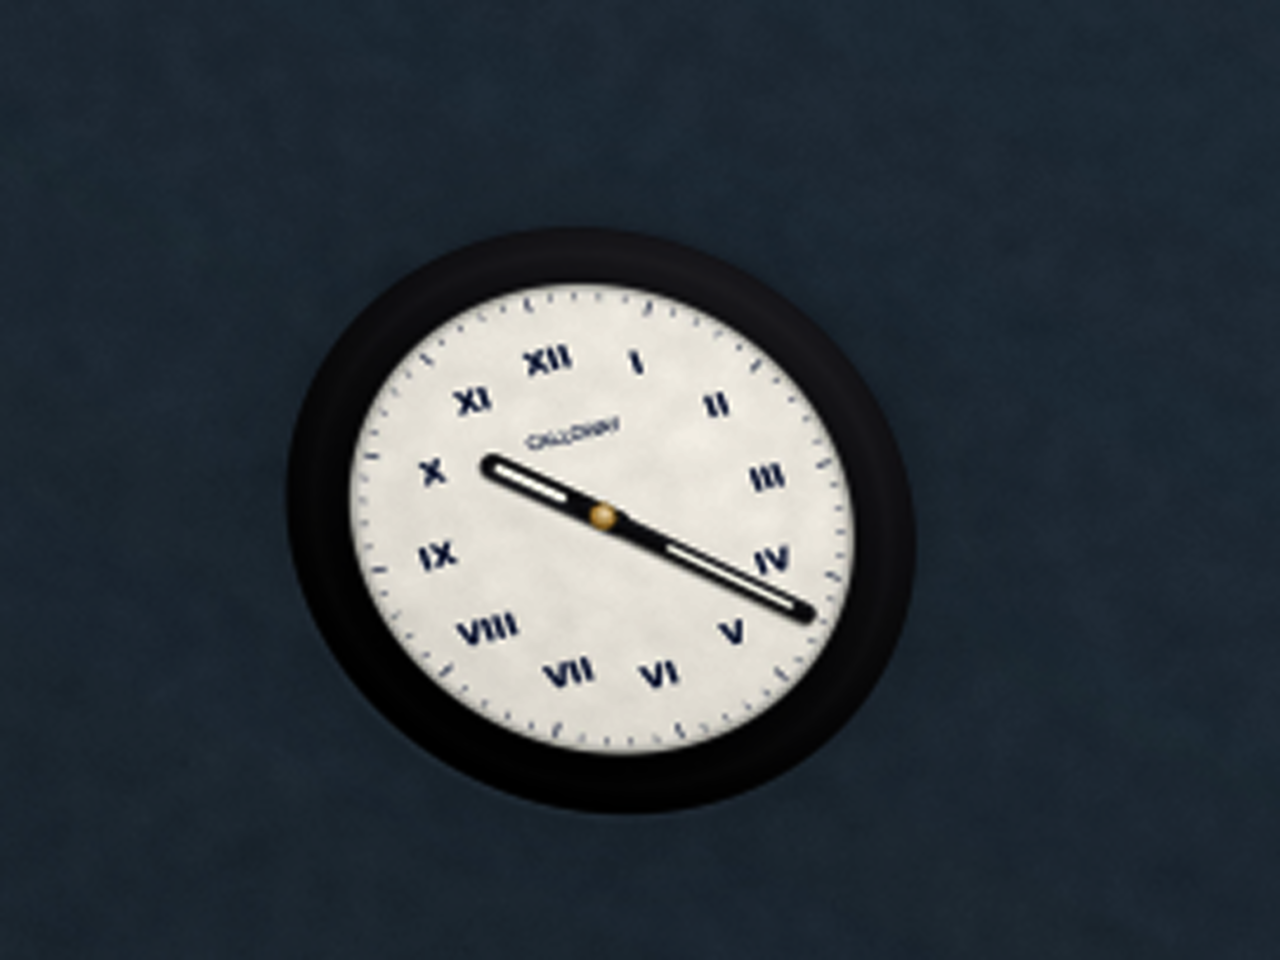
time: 10:22
